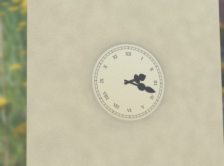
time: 2:18
